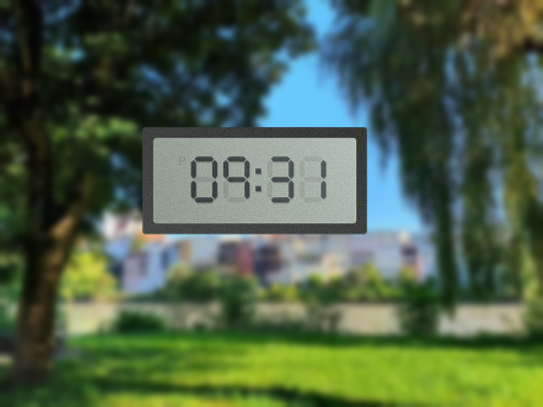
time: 9:31
